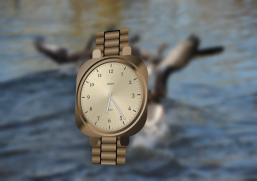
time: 6:24
